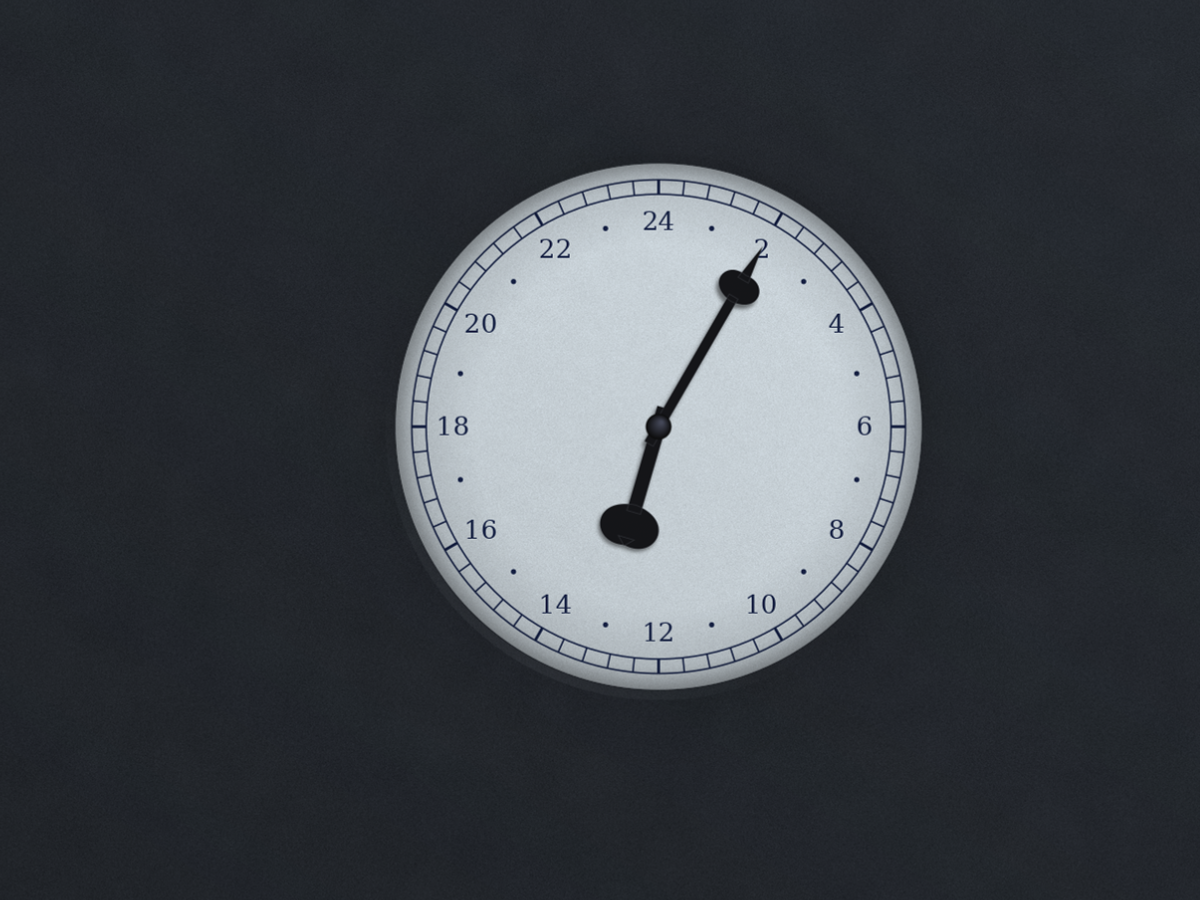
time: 13:05
